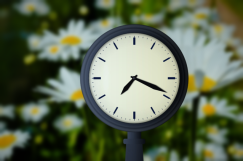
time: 7:19
